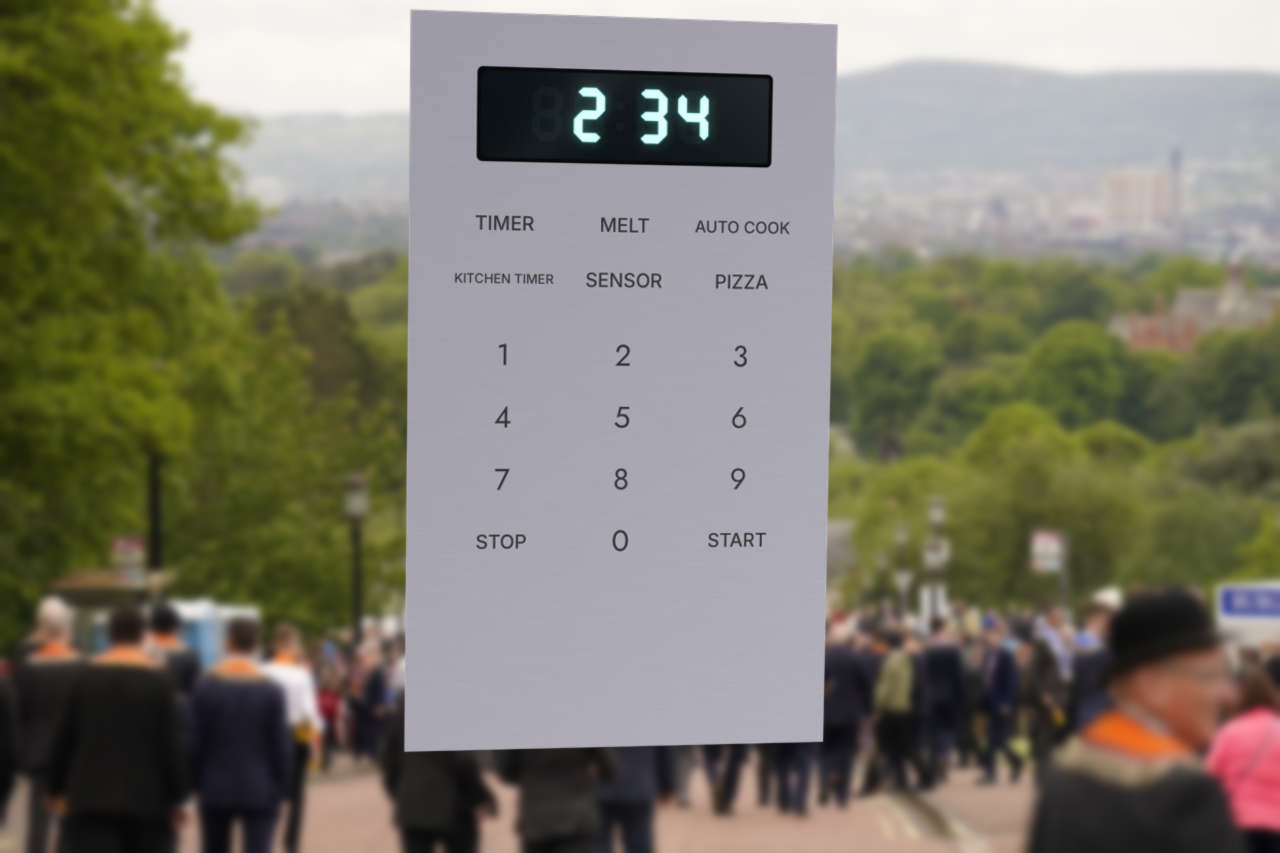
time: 2:34
